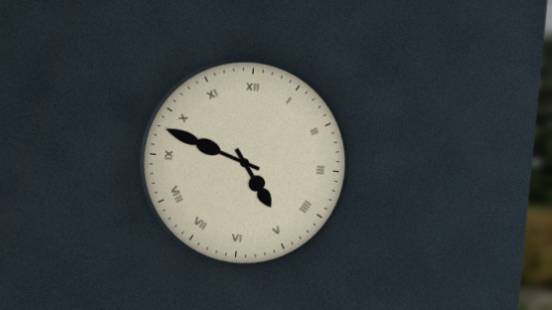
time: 4:48
